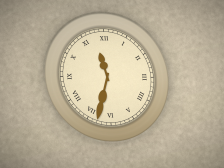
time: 11:33
